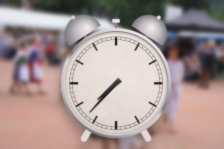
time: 7:37
